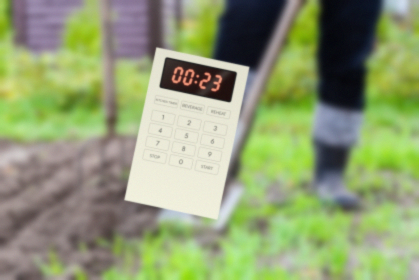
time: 0:23
